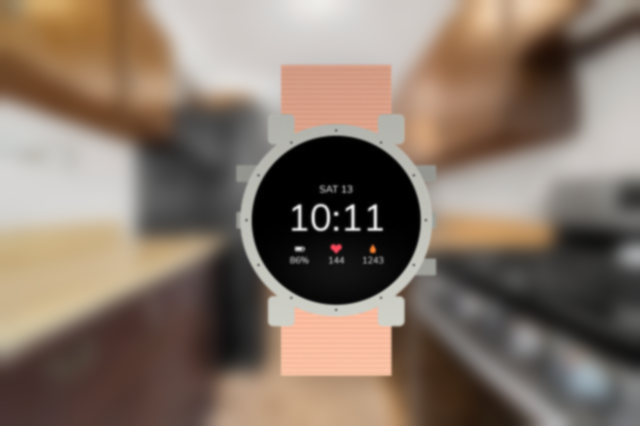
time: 10:11
